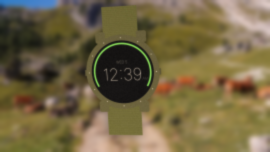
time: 12:39
